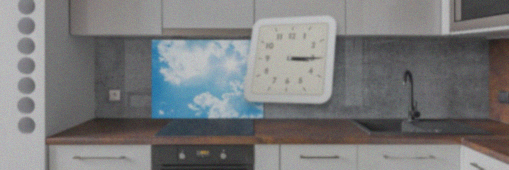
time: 3:15
